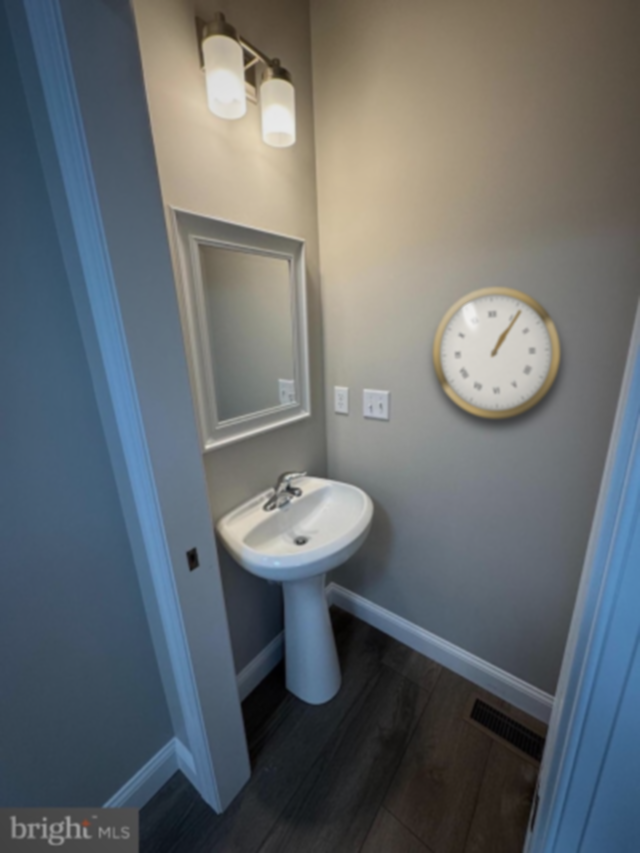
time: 1:06
